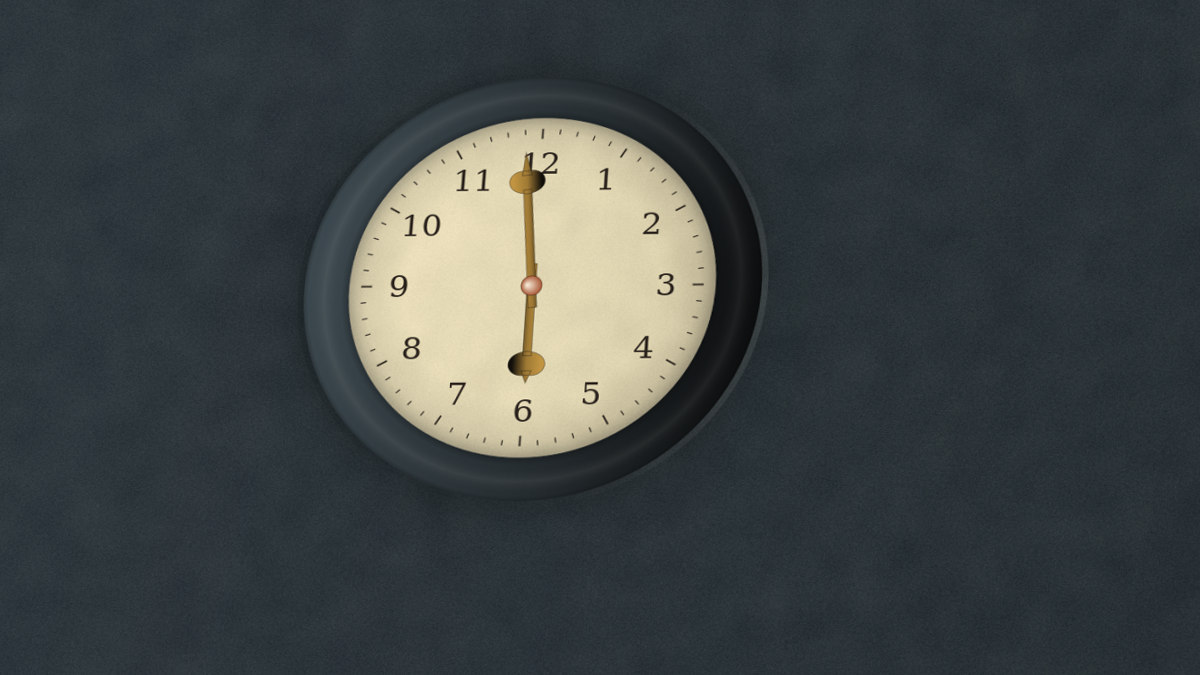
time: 5:59
